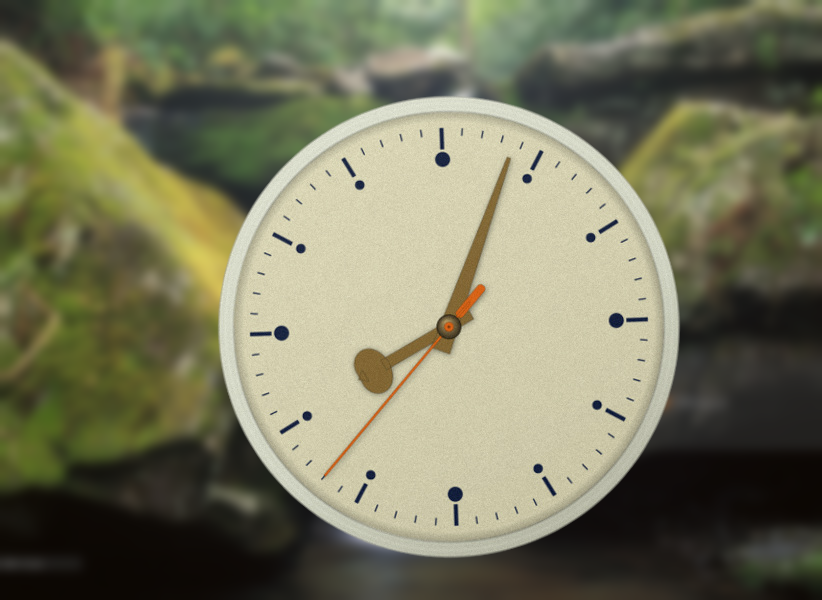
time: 8:03:37
